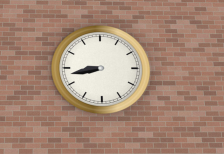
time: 8:43
